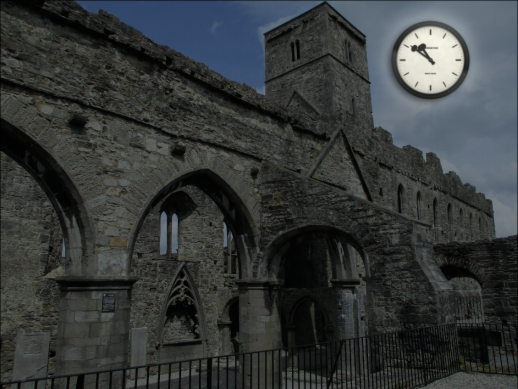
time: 10:51
